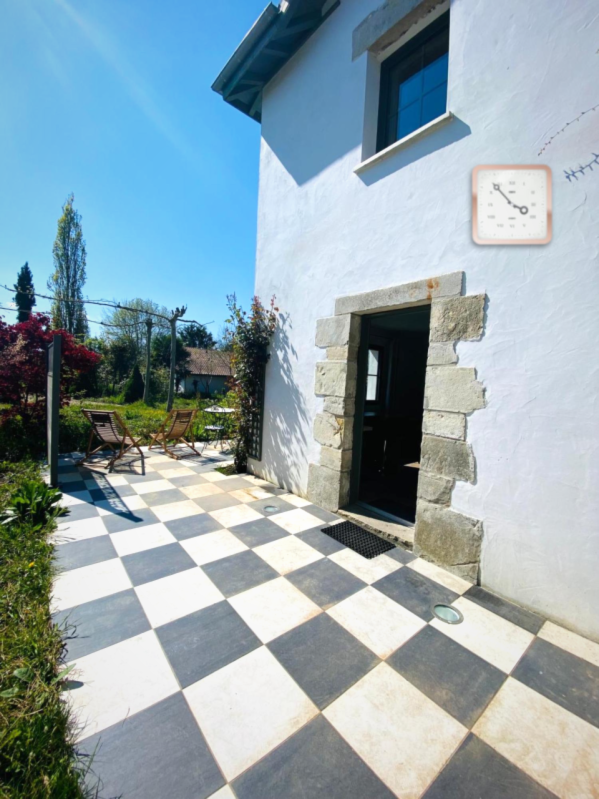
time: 3:53
